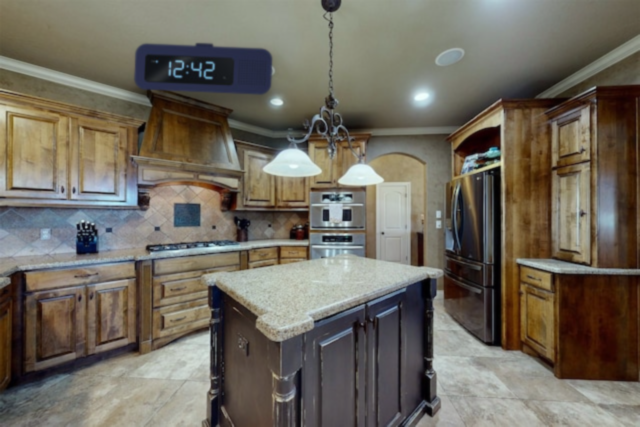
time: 12:42
